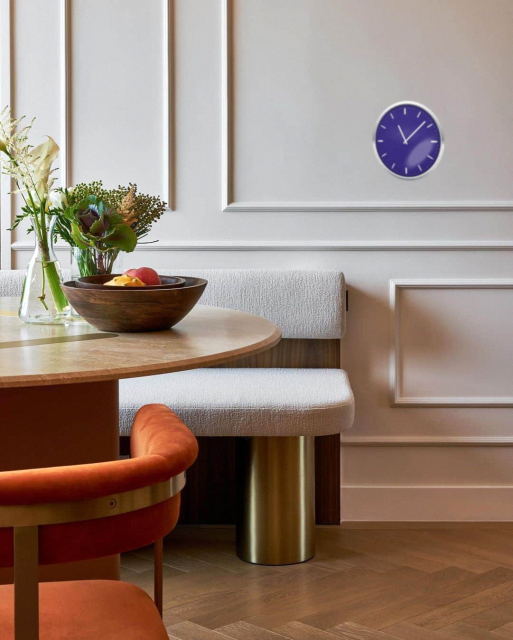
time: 11:08
